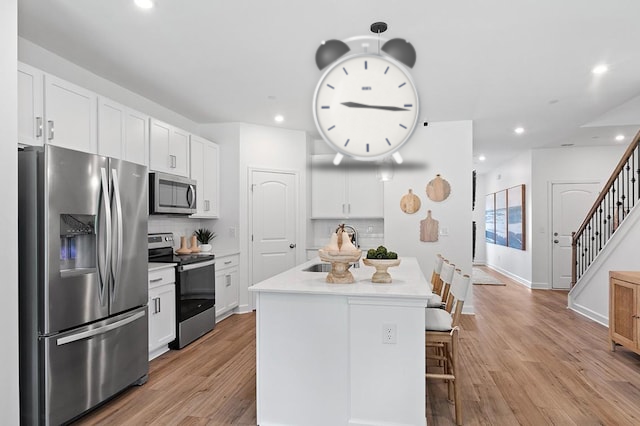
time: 9:16
